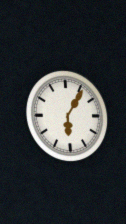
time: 6:06
